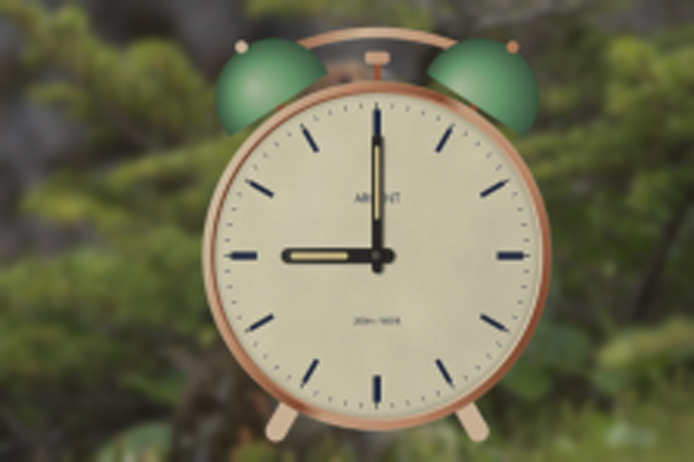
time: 9:00
